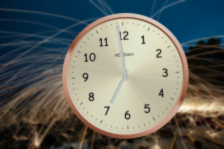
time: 6:59
